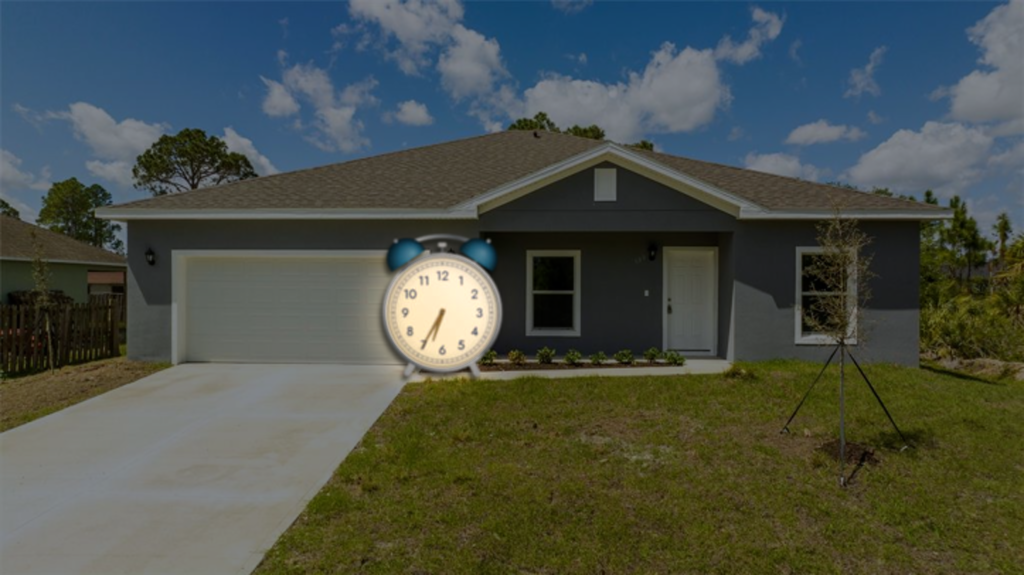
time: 6:35
